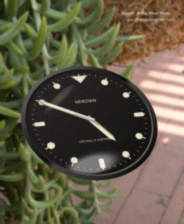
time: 4:50
